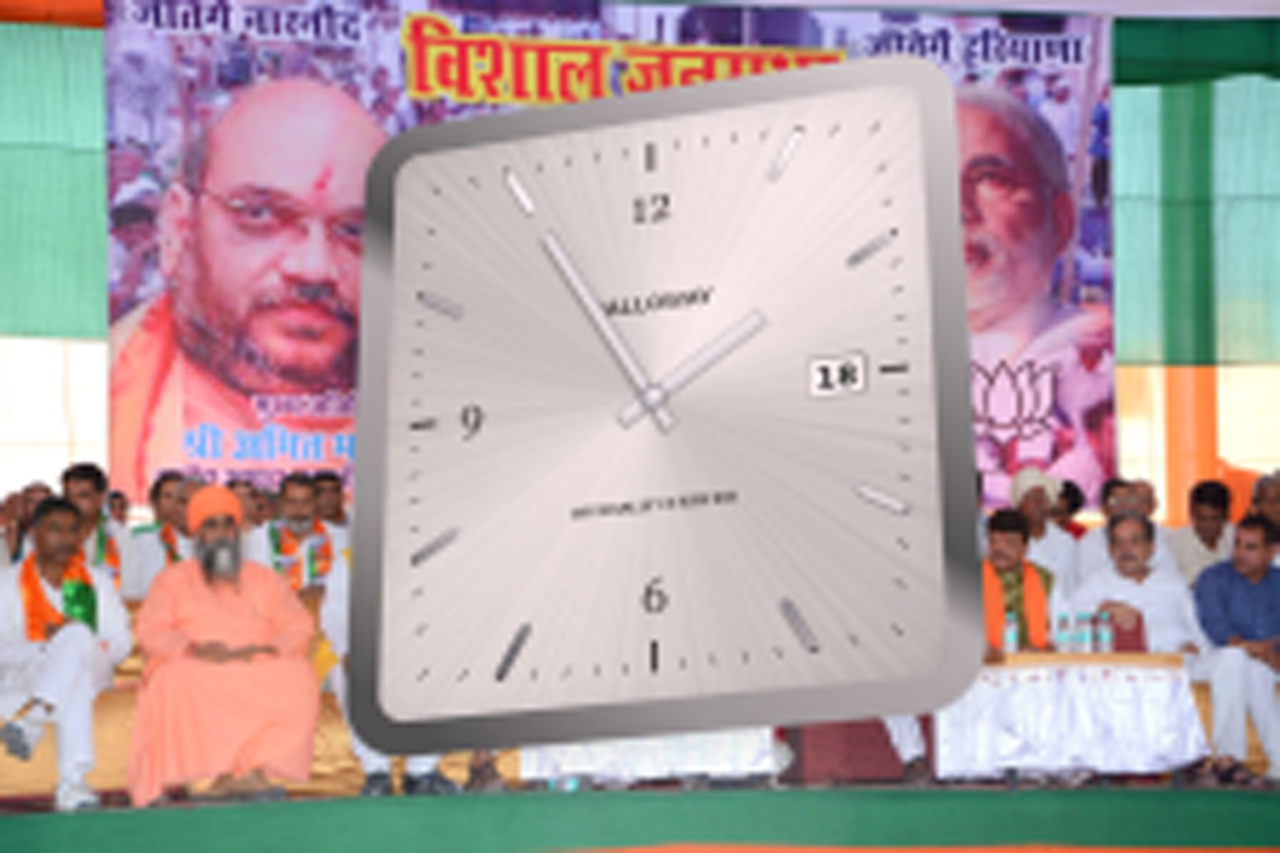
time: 1:55
